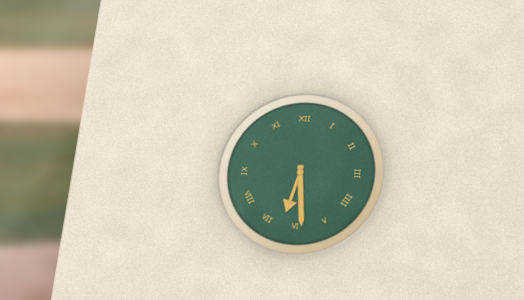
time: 6:29
